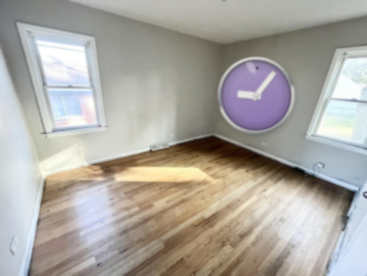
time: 9:06
